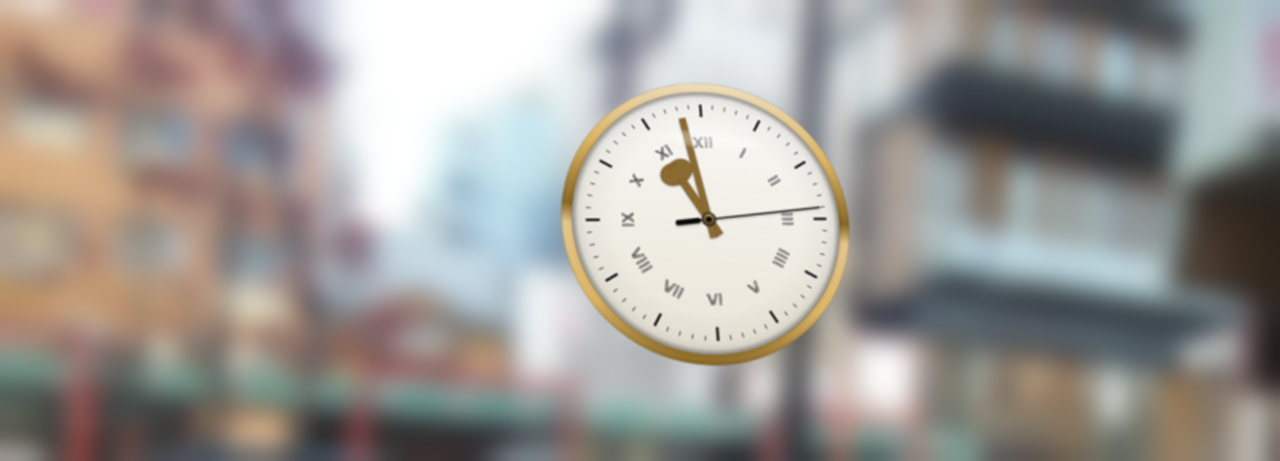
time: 10:58:14
